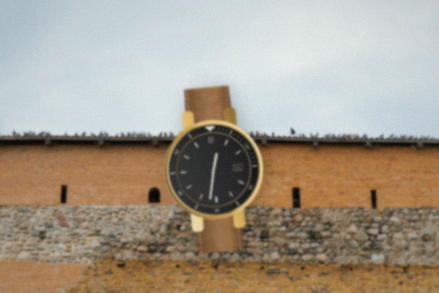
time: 12:32
